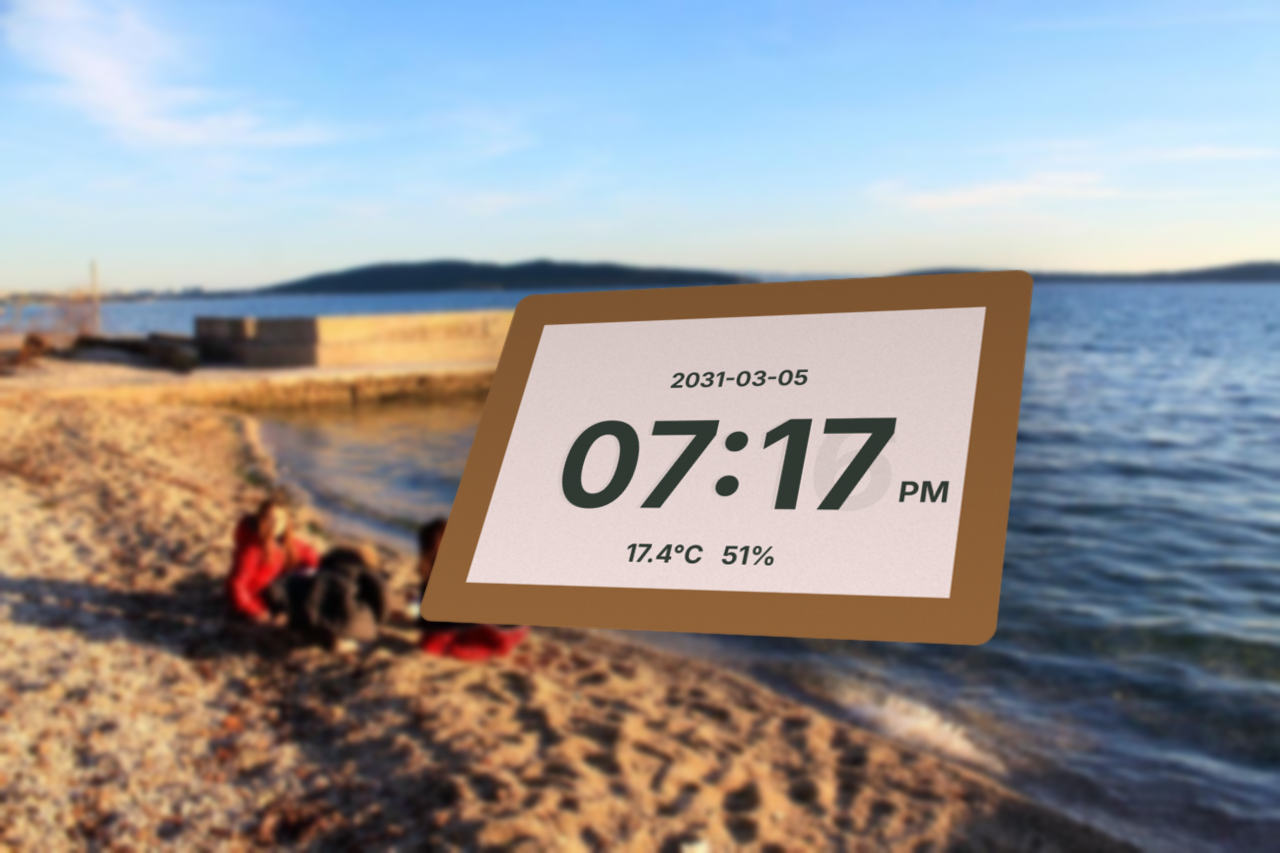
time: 7:17
